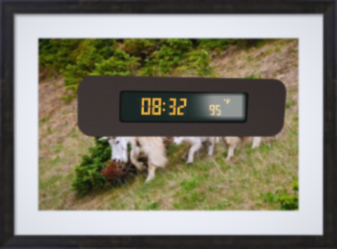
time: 8:32
